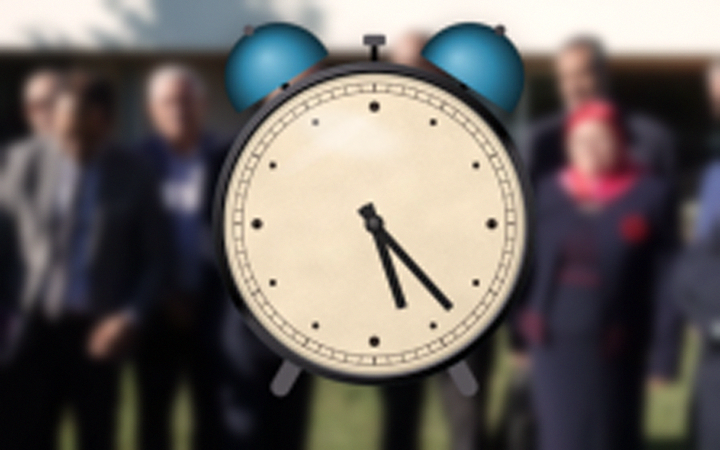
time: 5:23
